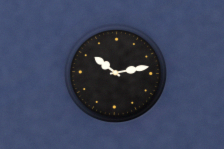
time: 10:13
